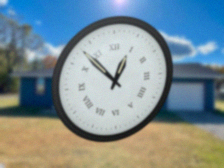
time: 12:53
